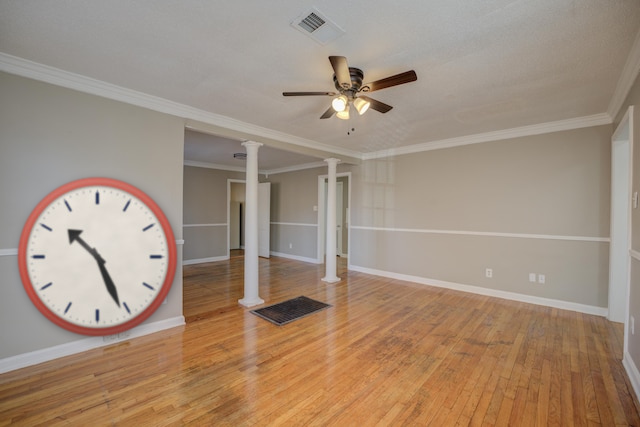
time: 10:26
